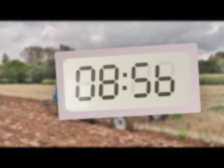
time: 8:56
